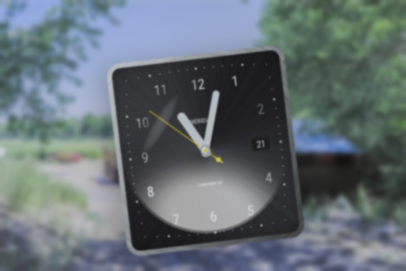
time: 11:02:52
